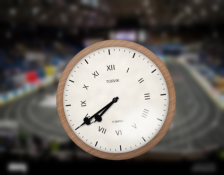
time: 7:40
